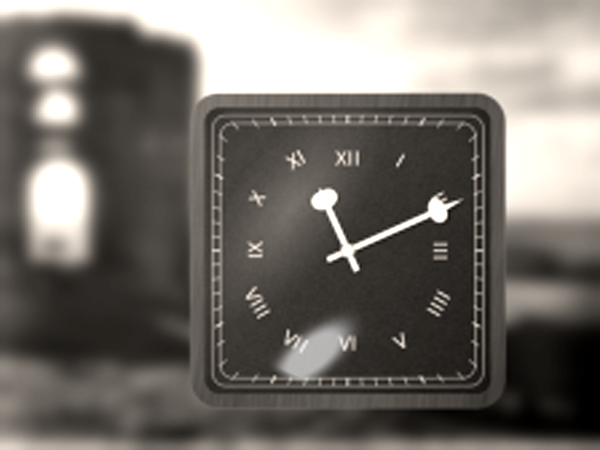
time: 11:11
